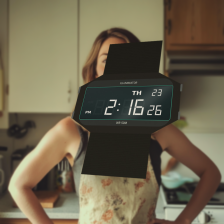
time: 2:16:26
